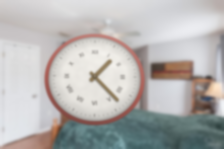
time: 1:23
